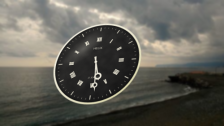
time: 5:29
